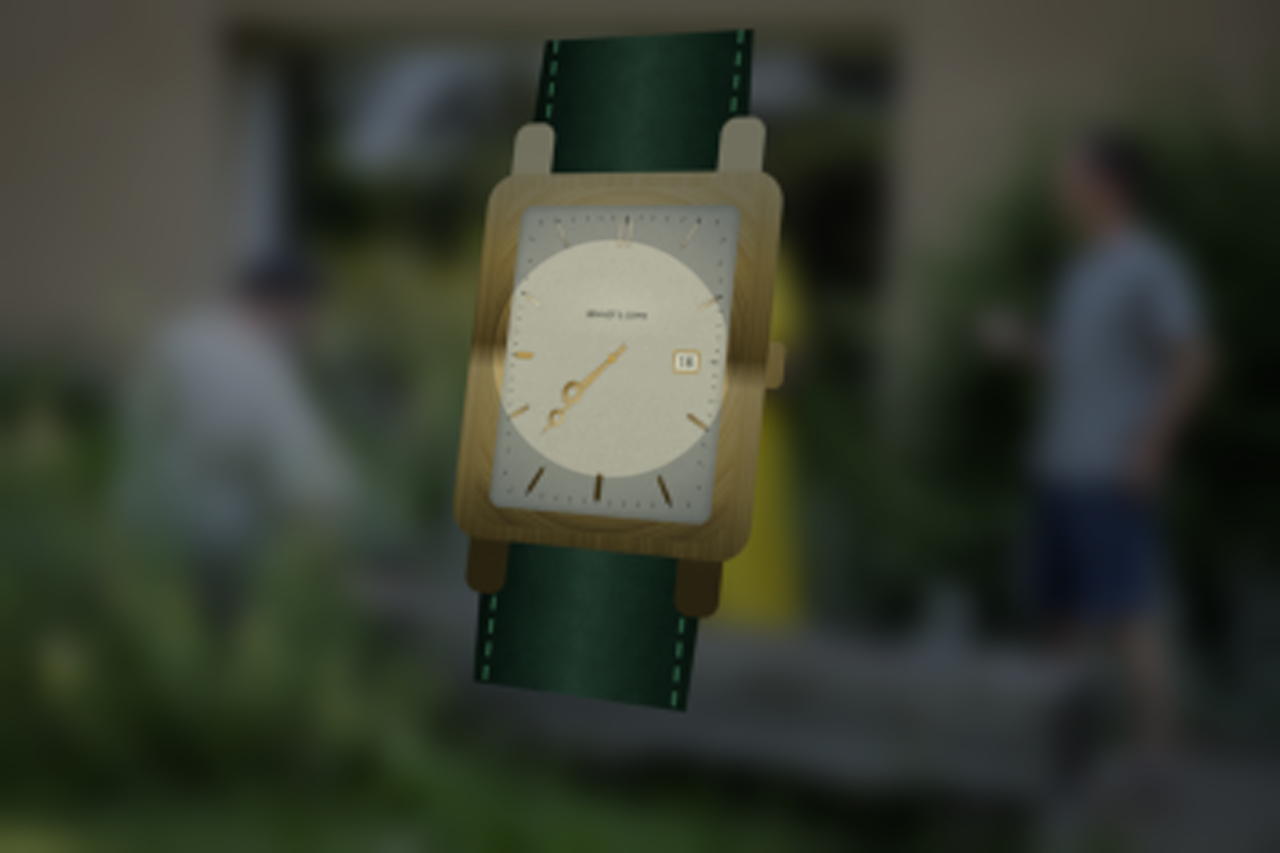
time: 7:37
